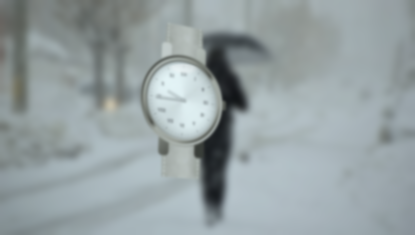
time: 9:45
